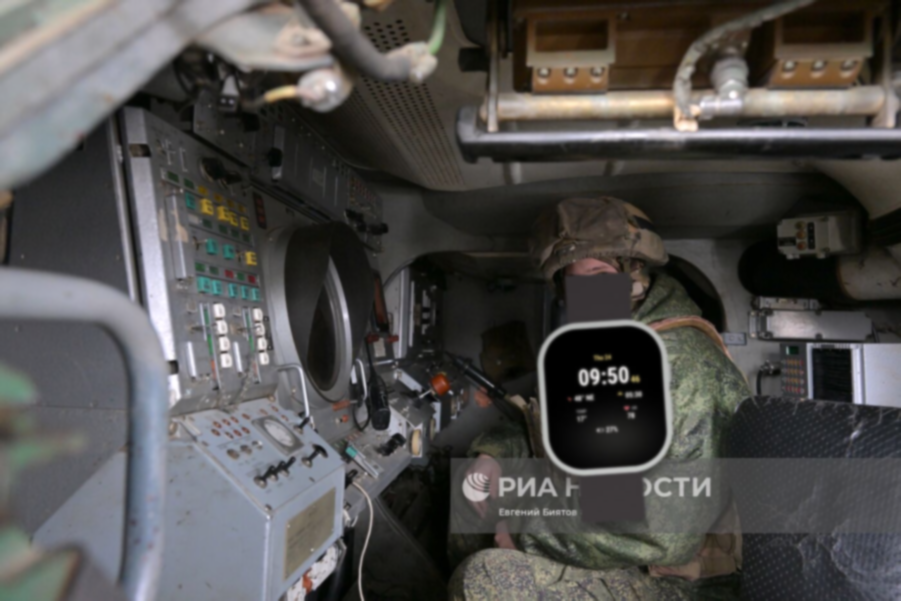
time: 9:50
